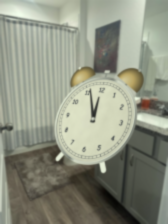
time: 11:56
